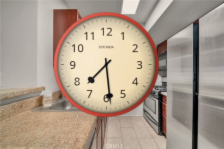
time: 7:29
